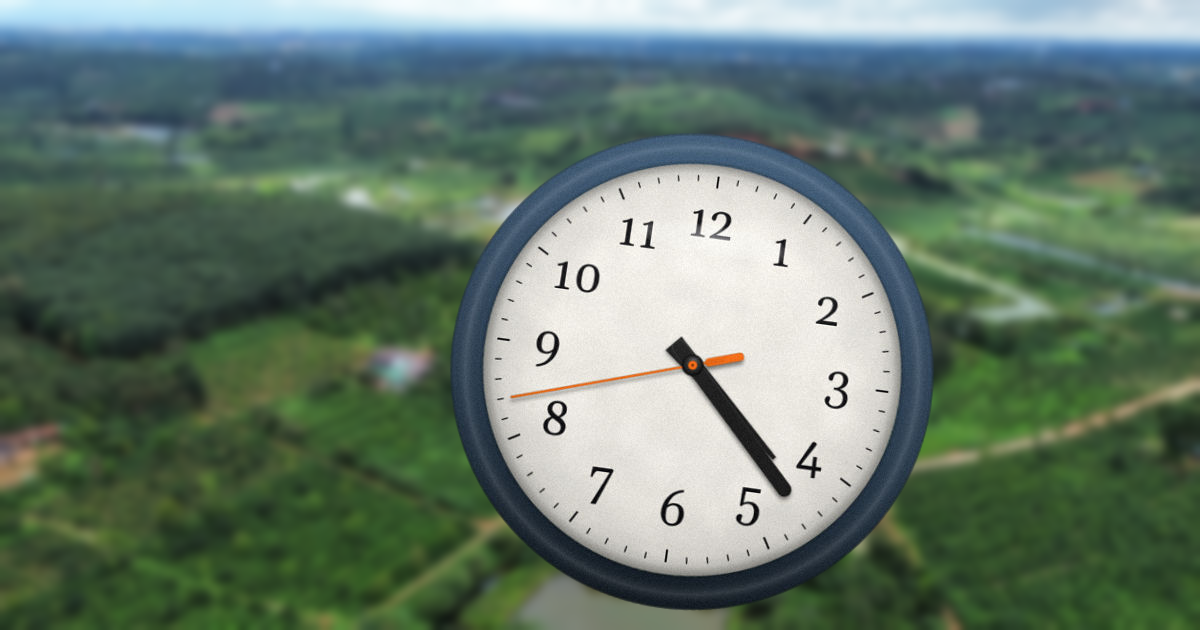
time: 4:22:42
